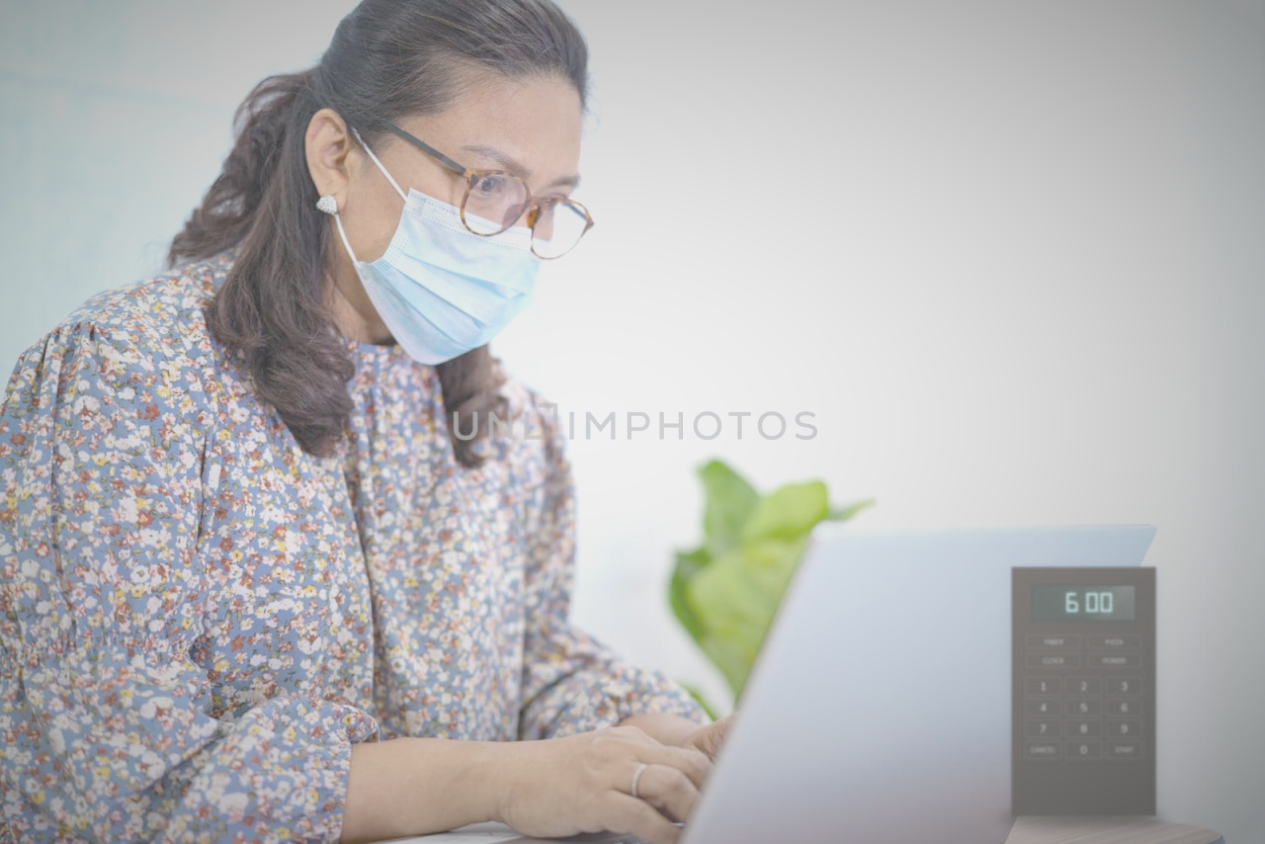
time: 6:00
